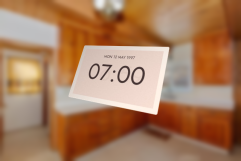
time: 7:00
